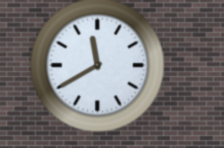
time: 11:40
